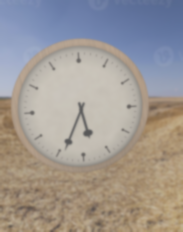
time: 5:34
